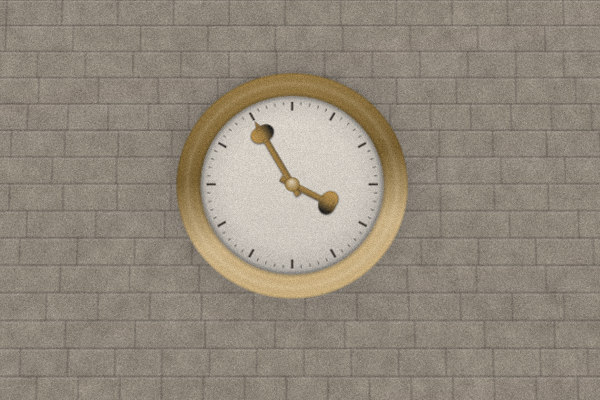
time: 3:55
